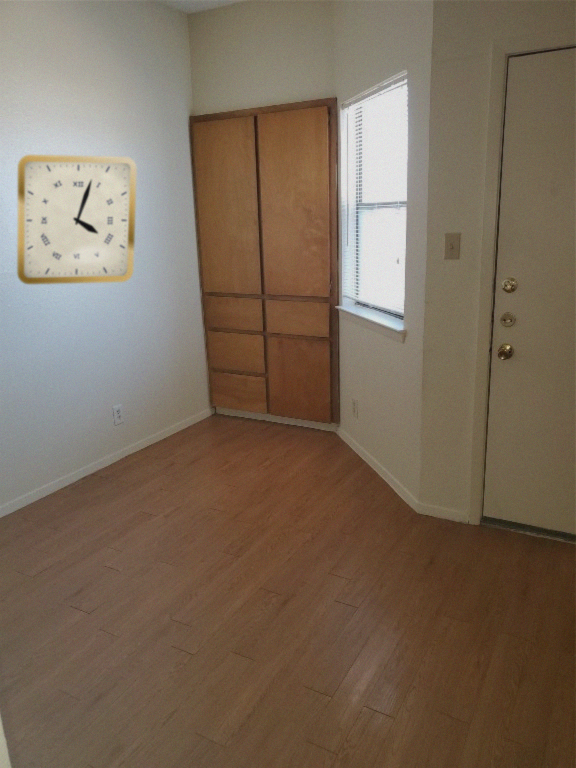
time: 4:03
